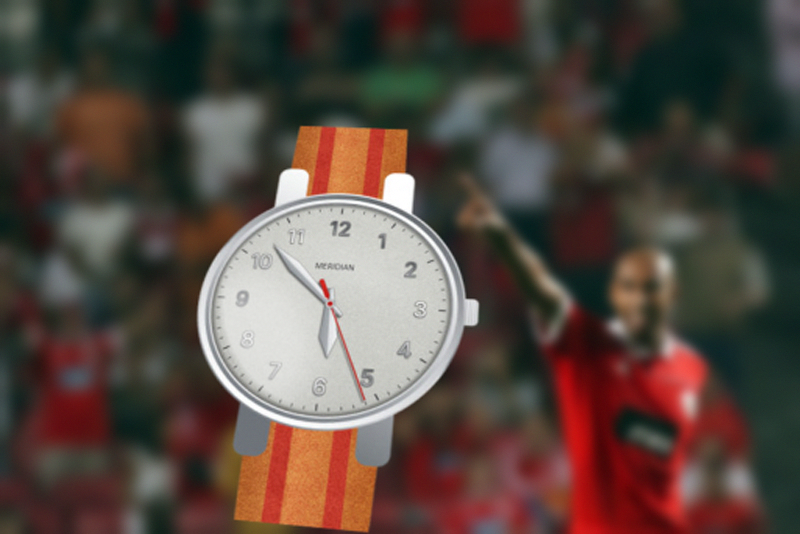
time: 5:52:26
